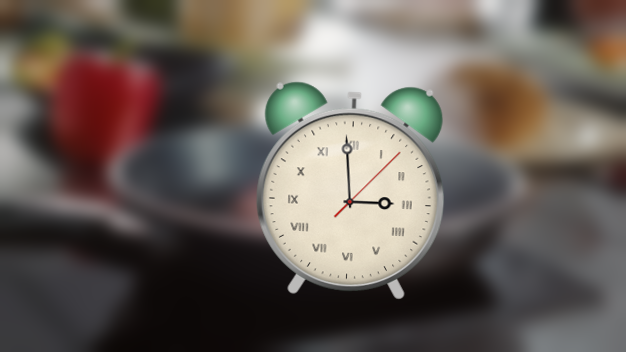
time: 2:59:07
